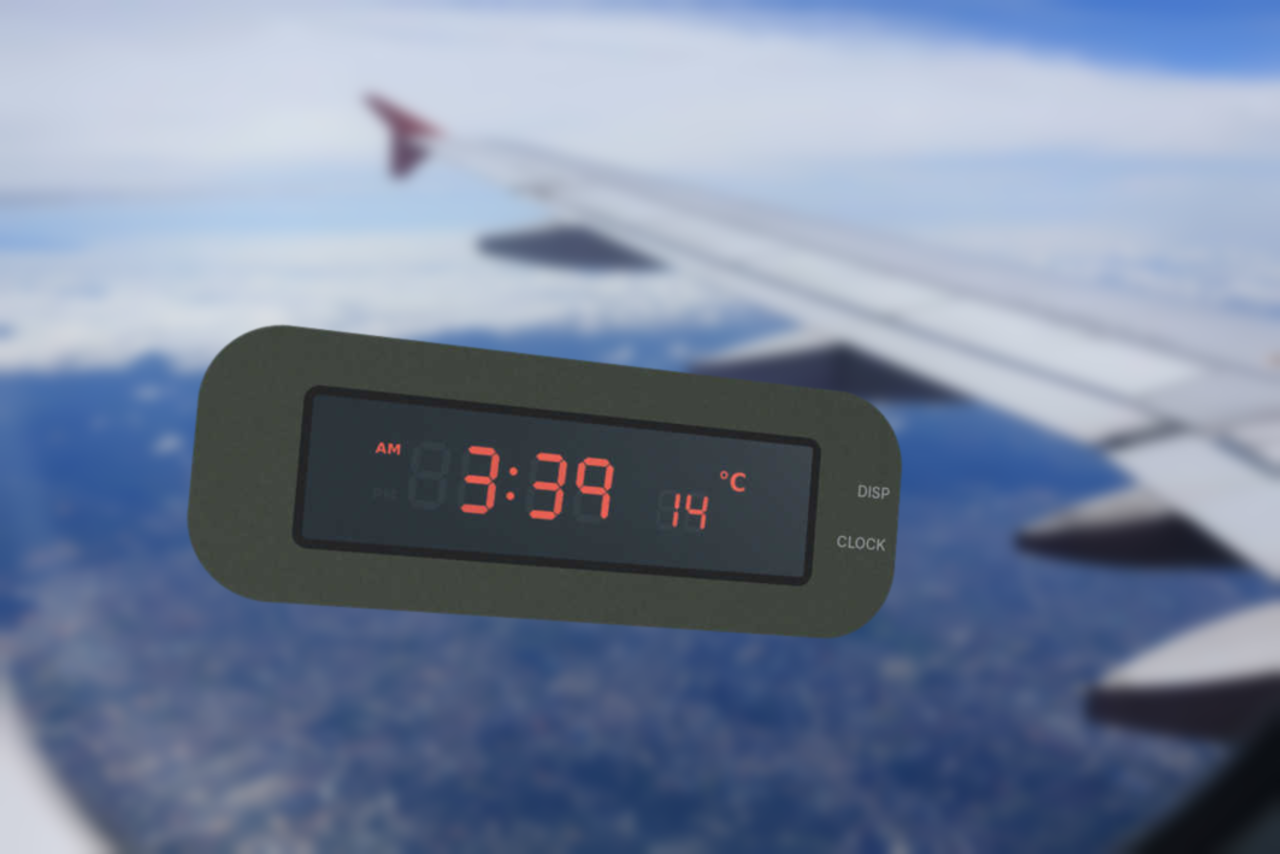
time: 3:39
